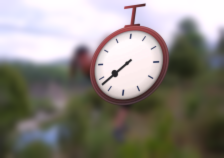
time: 7:38
